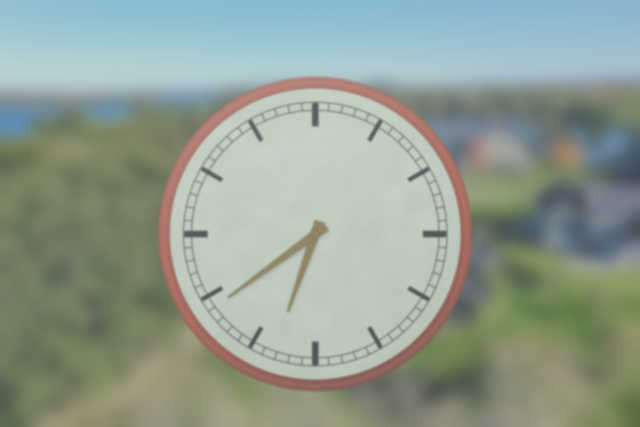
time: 6:39
